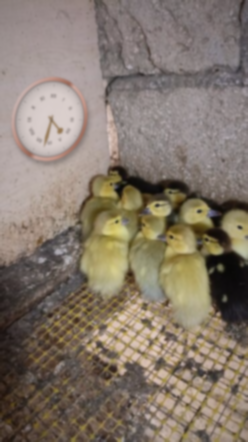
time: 4:32
